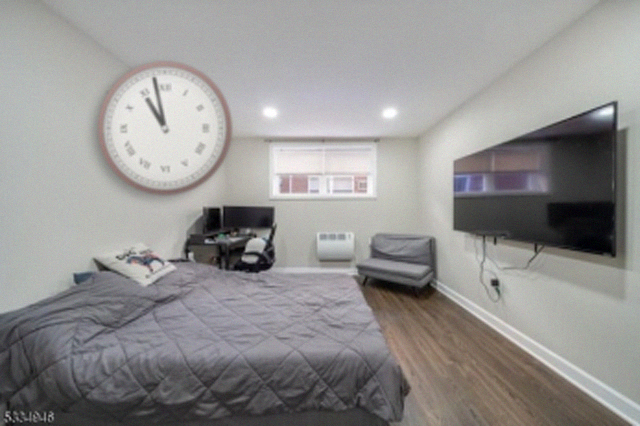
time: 10:58
